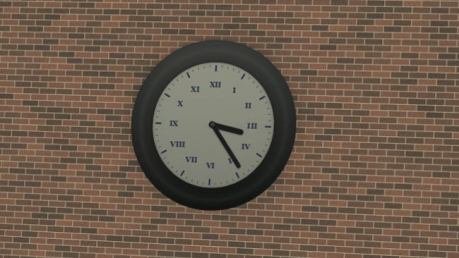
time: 3:24
